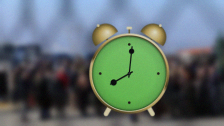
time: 8:01
